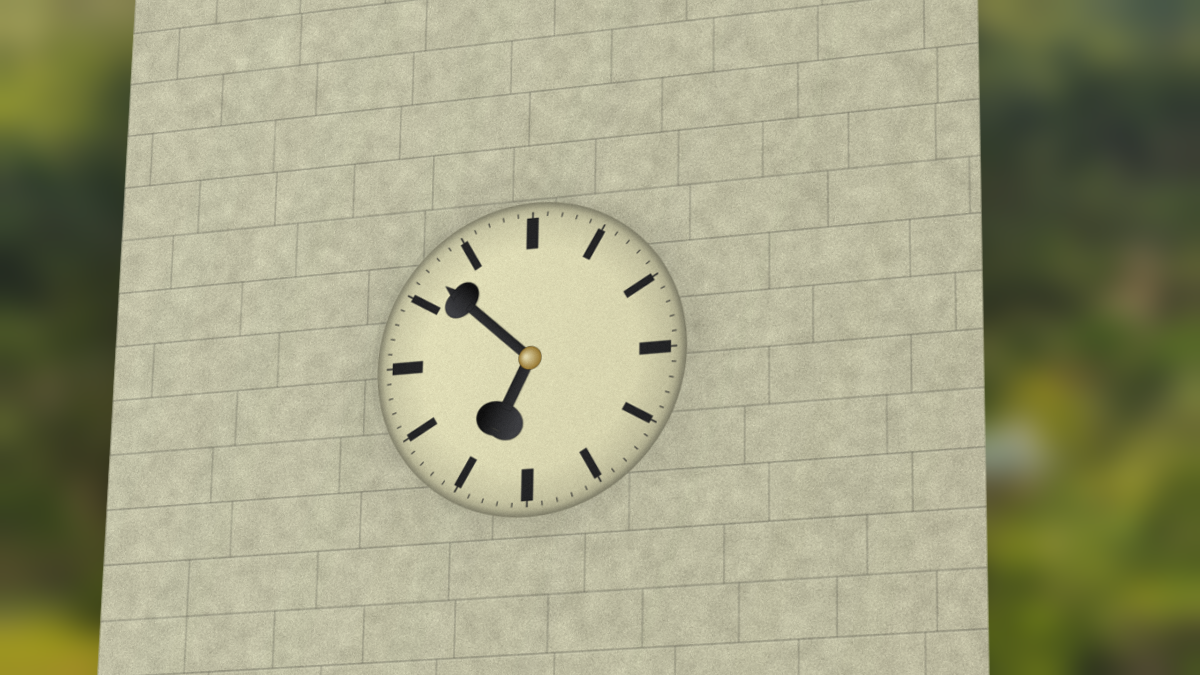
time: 6:52
